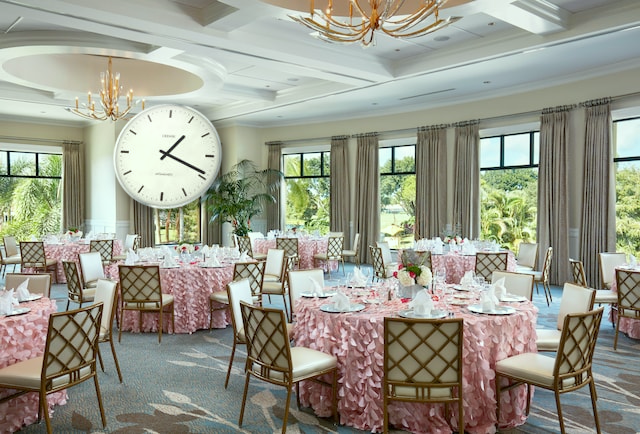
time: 1:19
